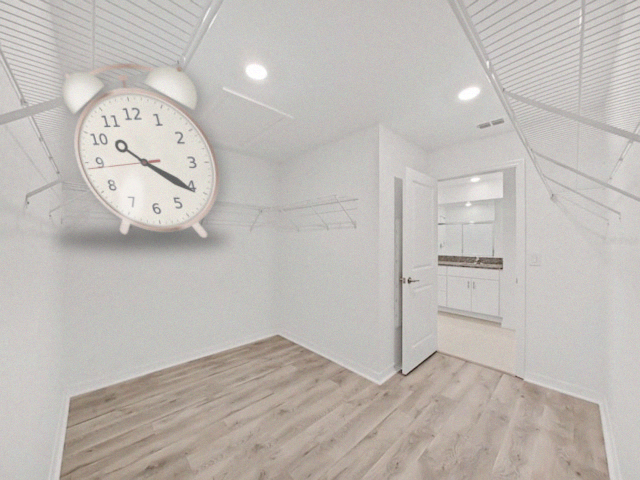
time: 10:20:44
